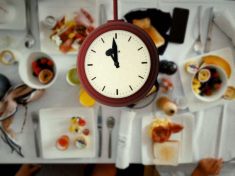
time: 10:59
